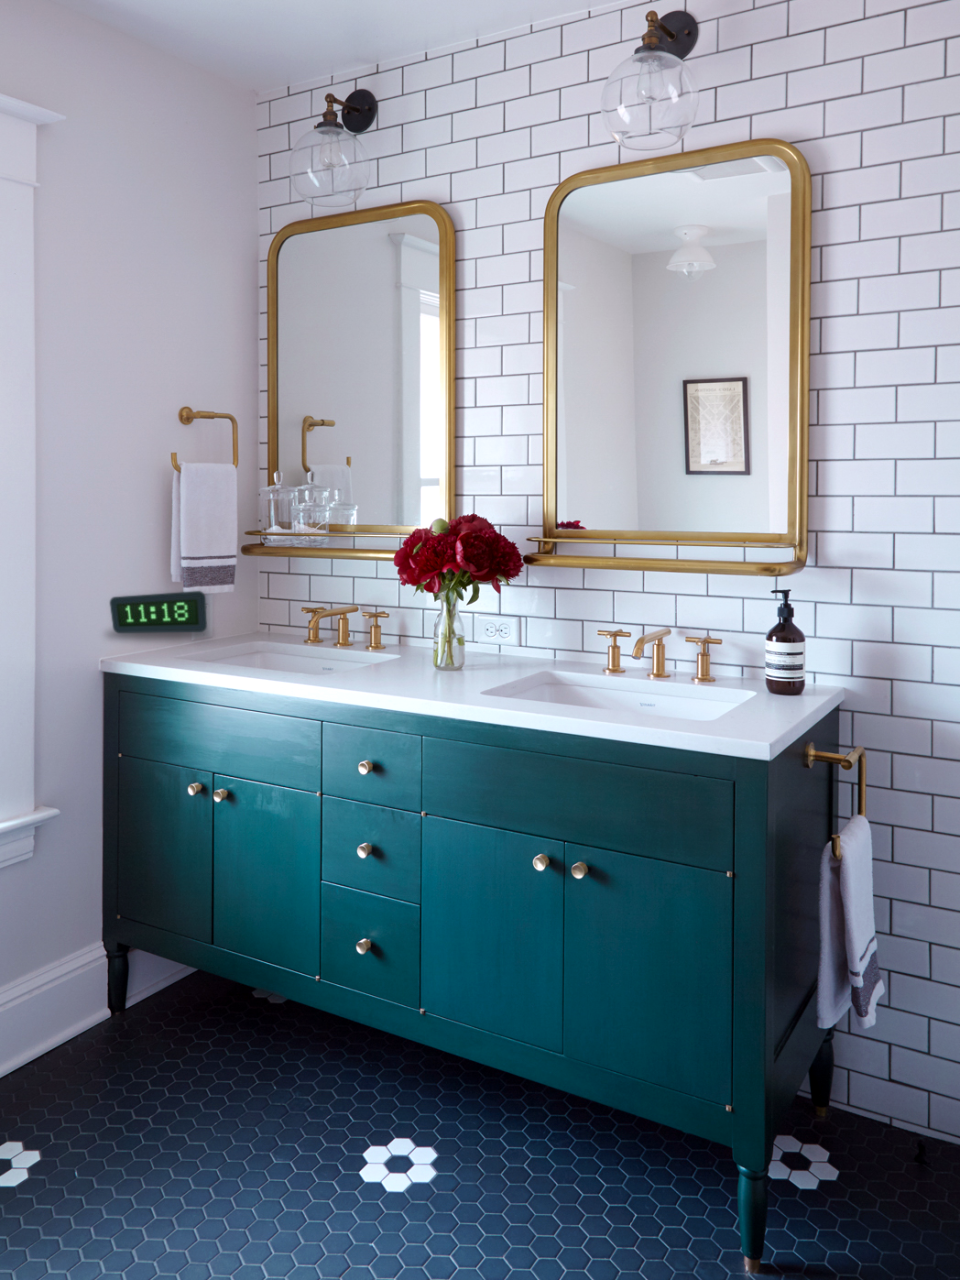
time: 11:18
